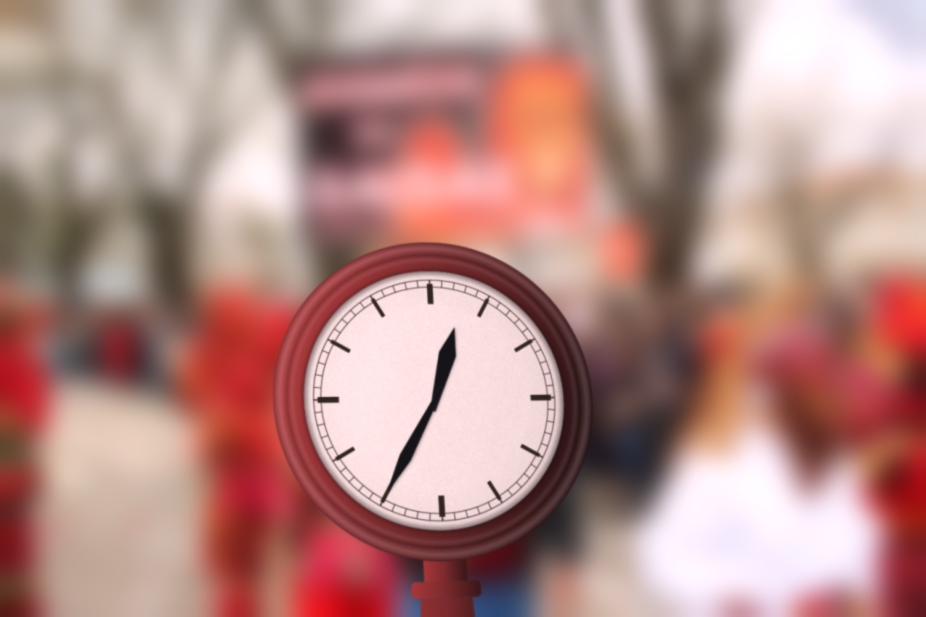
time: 12:35
